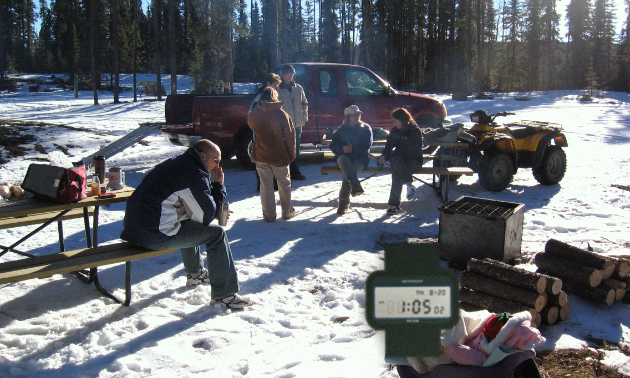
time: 1:05
